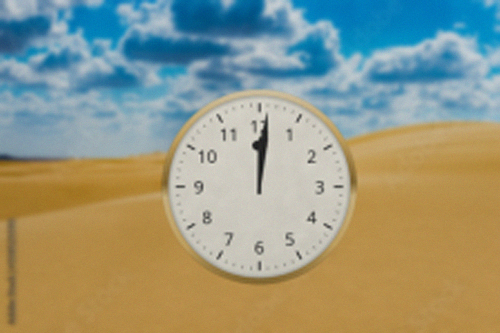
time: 12:01
